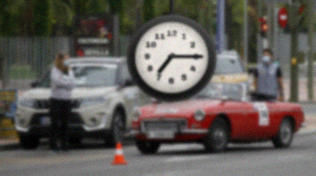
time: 7:15
